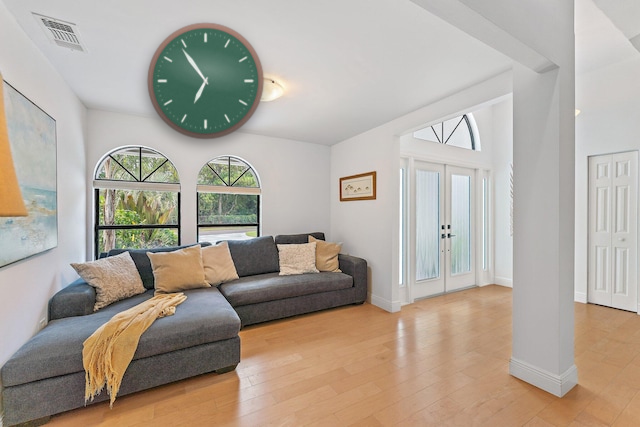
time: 6:54
